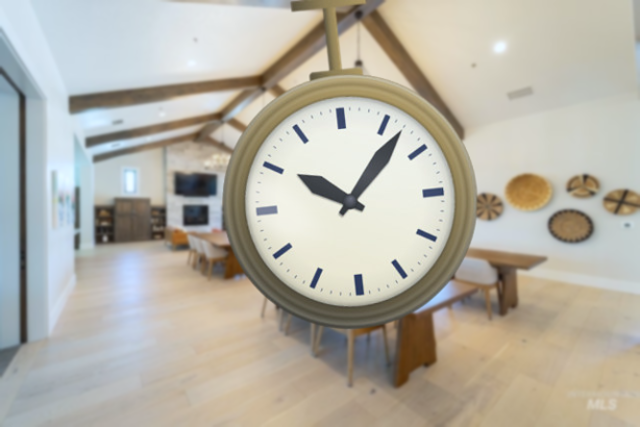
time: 10:07
